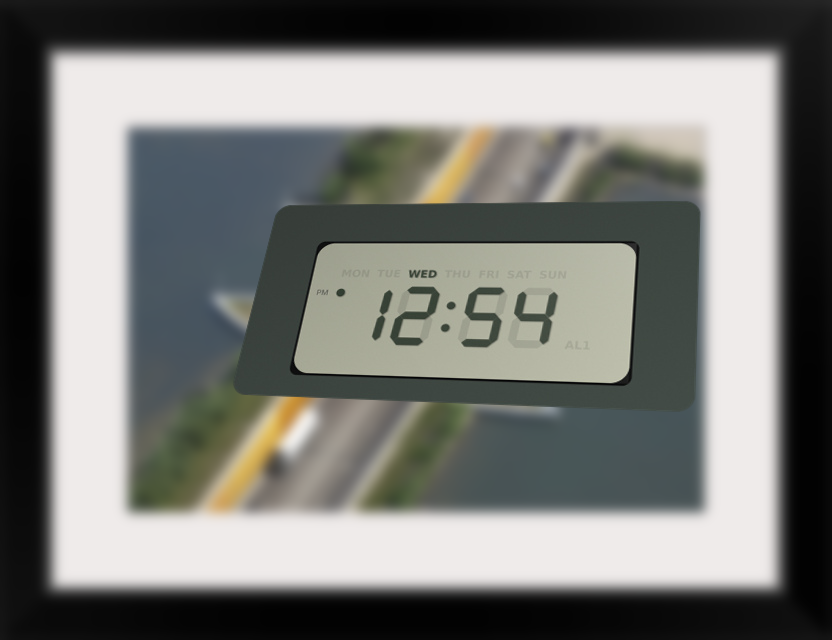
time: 12:54
